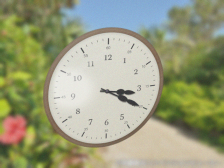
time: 3:20
